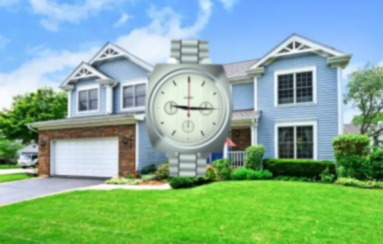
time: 9:15
